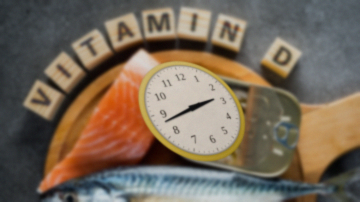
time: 2:43
